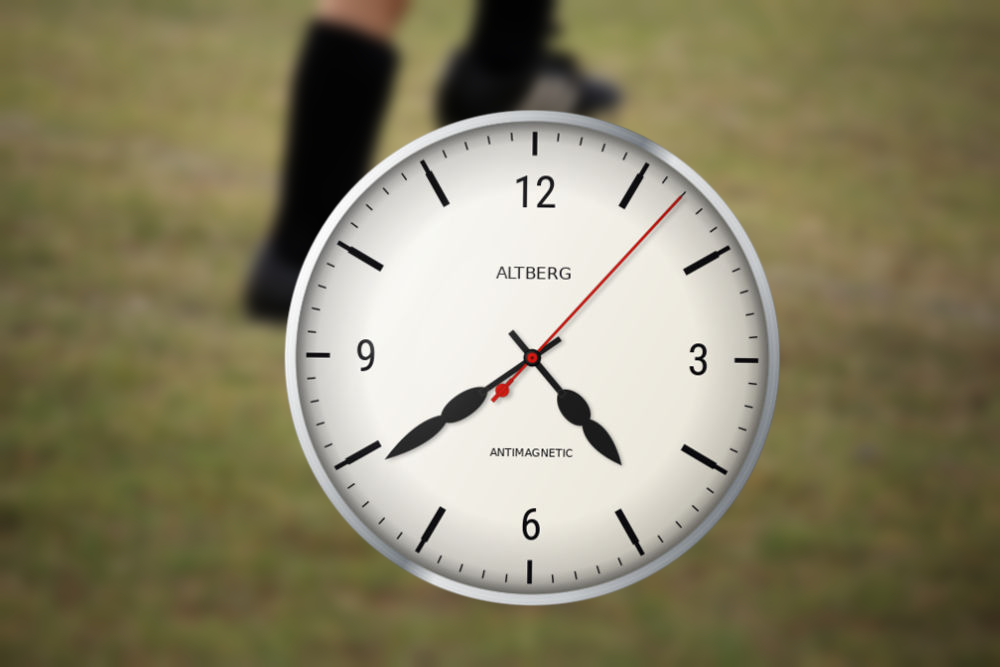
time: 4:39:07
